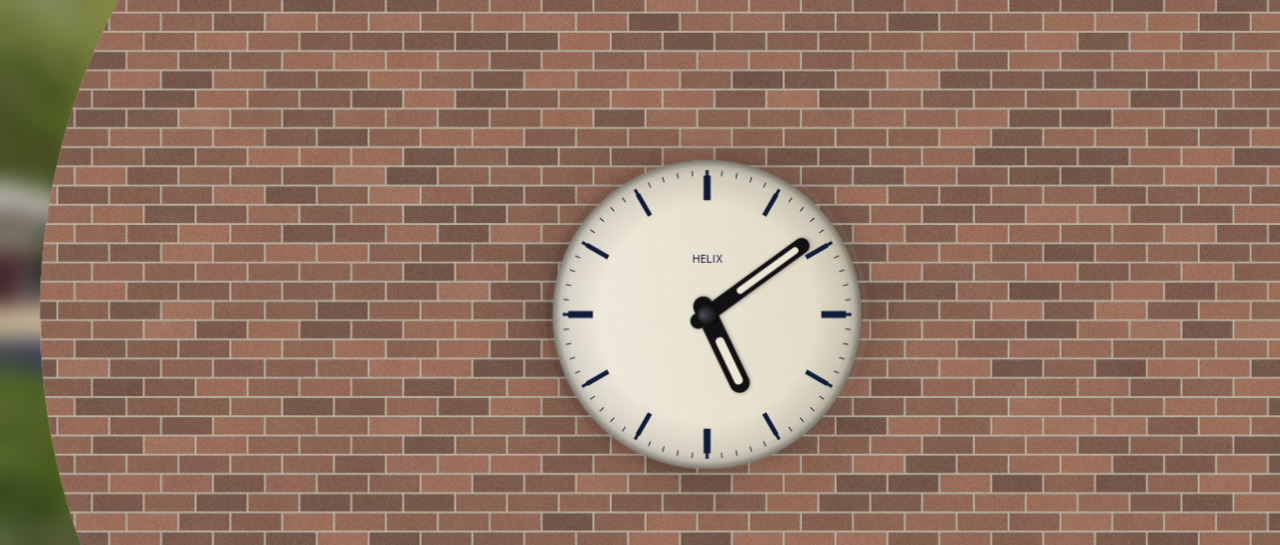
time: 5:09
